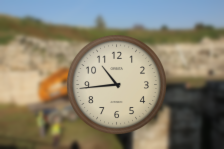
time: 10:44
